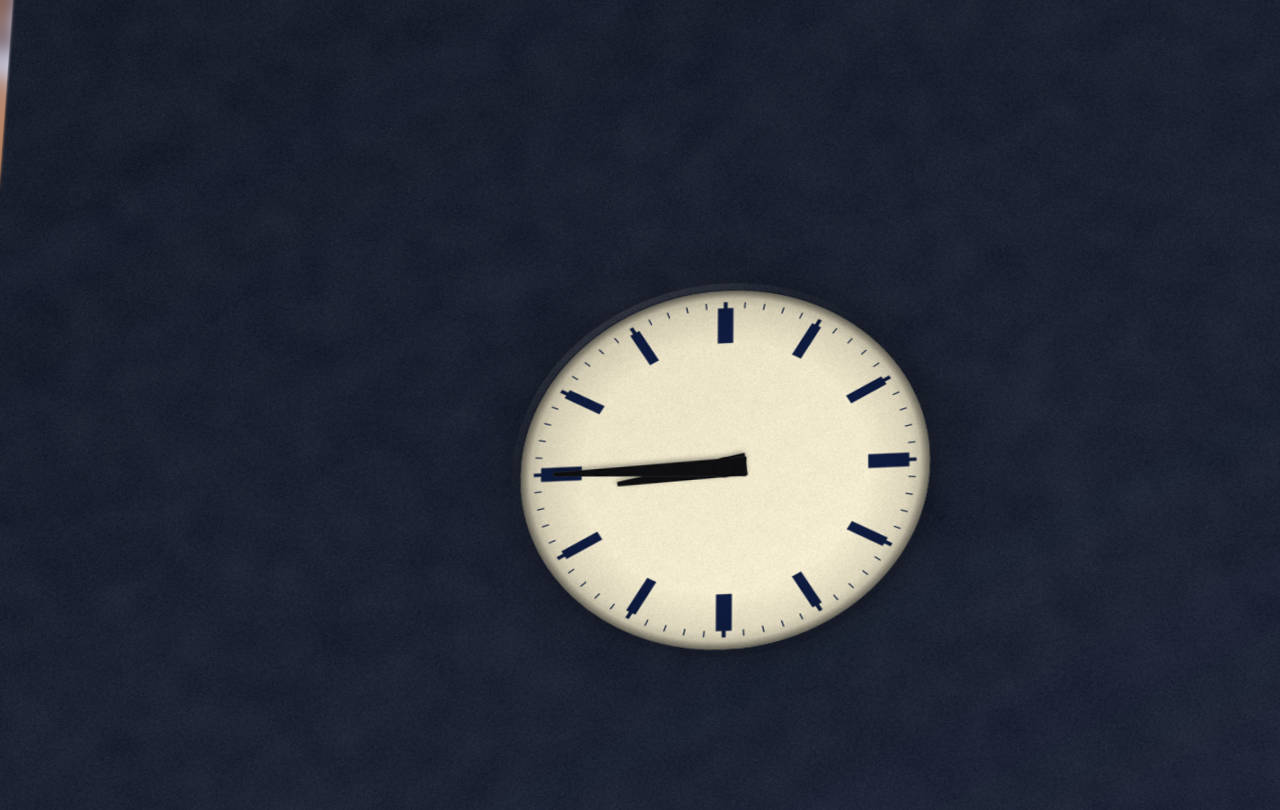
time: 8:45
